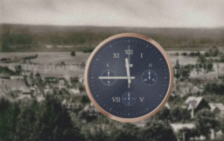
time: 11:45
